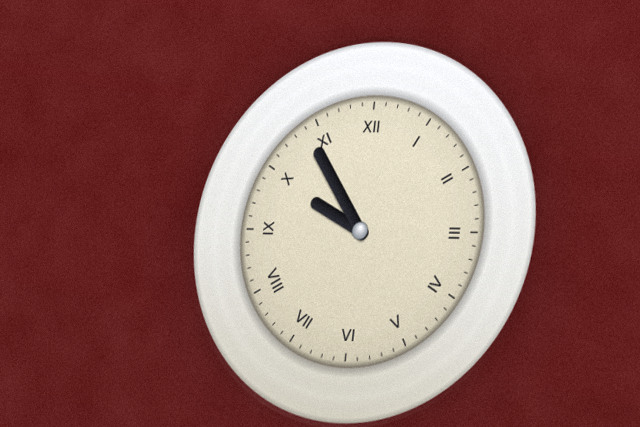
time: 9:54
